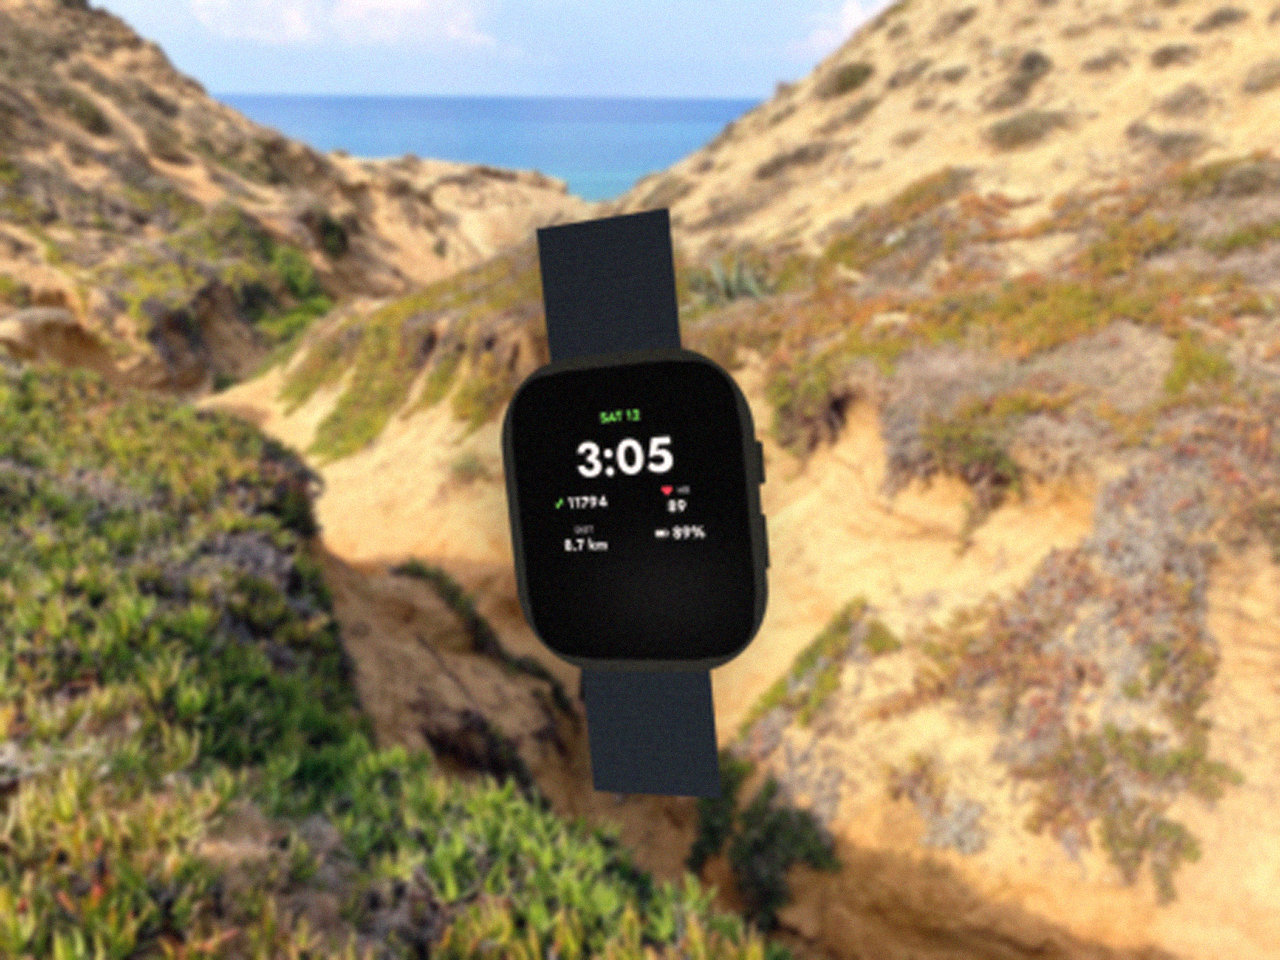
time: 3:05
